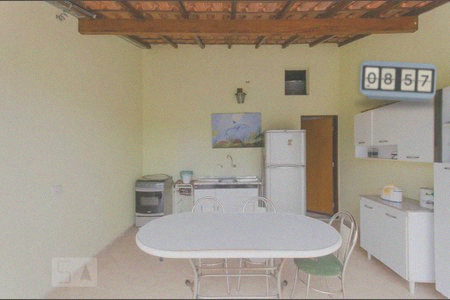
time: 8:57
